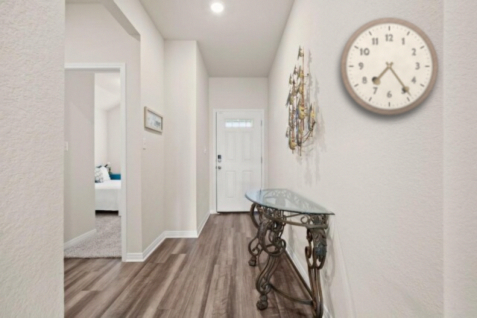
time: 7:24
